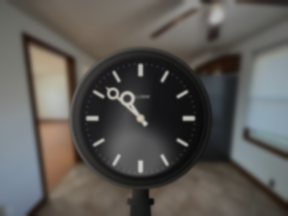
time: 10:52
